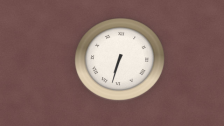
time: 6:32
